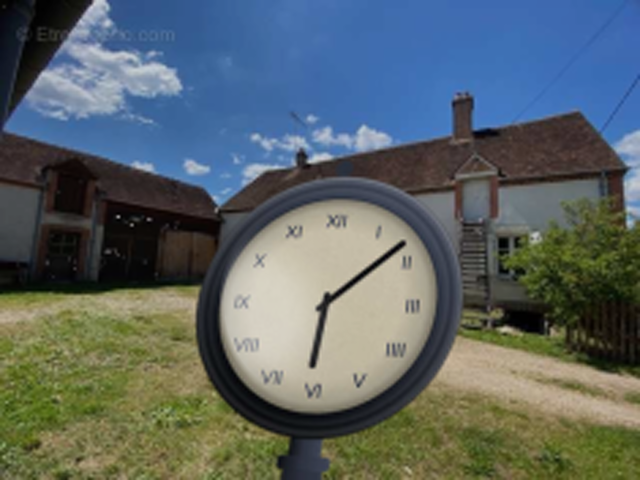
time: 6:08
